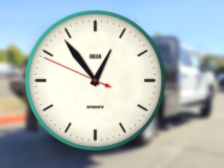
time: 12:53:49
